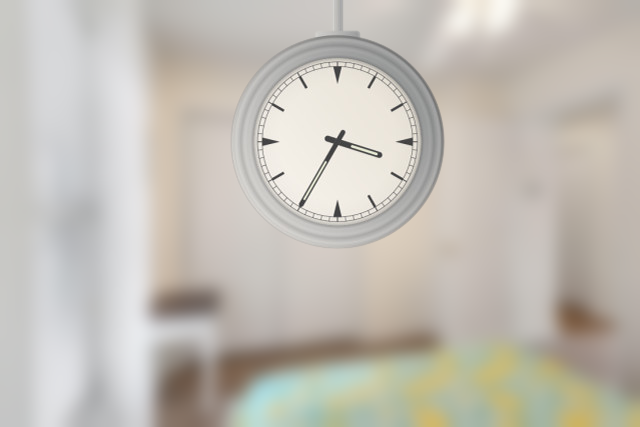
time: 3:35
